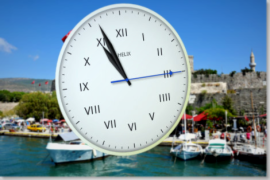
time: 10:56:15
